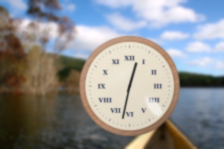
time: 12:32
